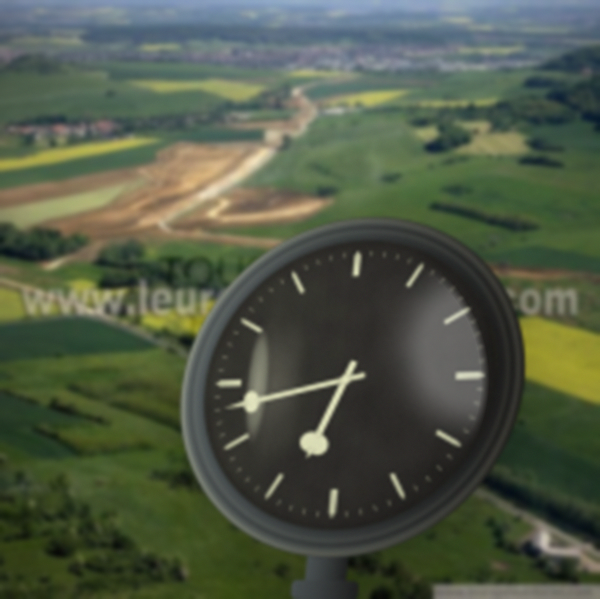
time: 6:43
